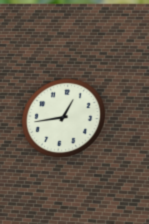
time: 12:43
